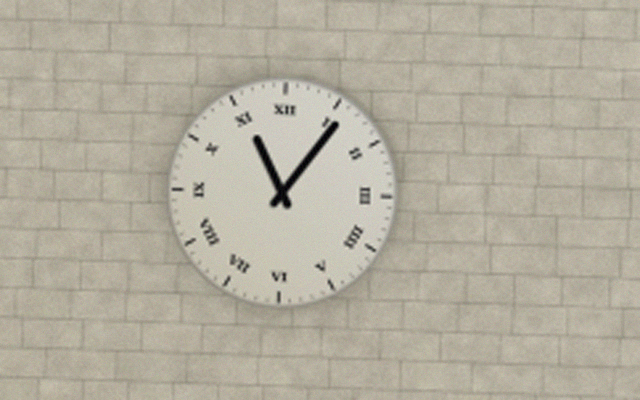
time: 11:06
